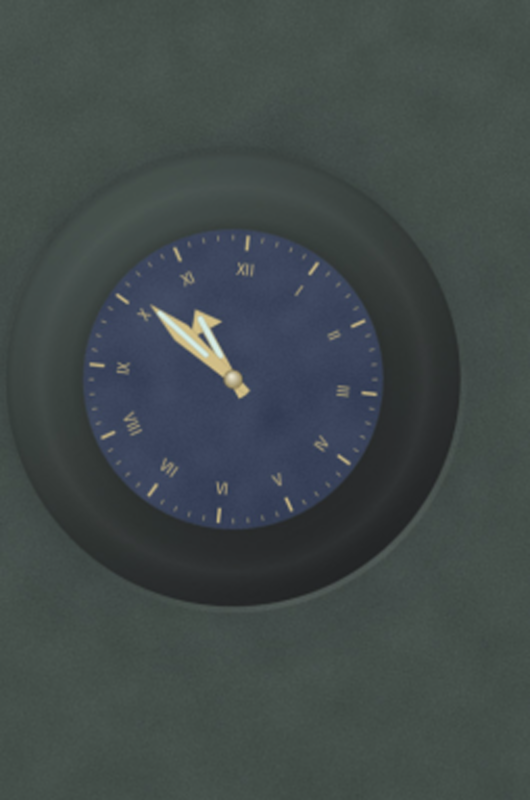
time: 10:51
